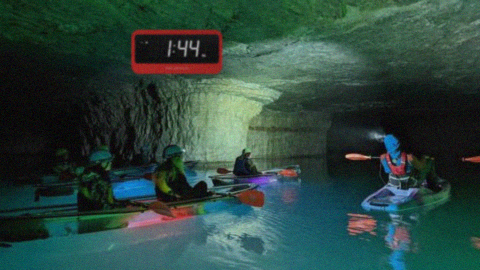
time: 1:44
